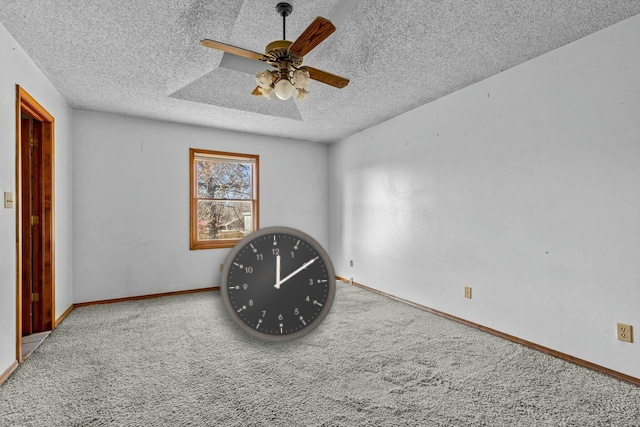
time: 12:10
